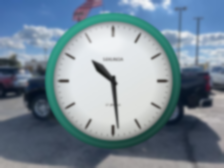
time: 10:29
